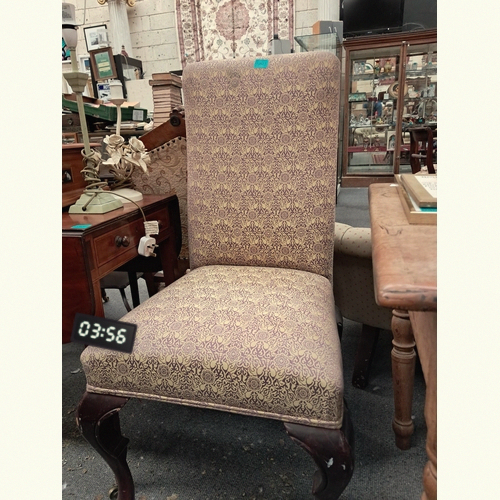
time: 3:56
